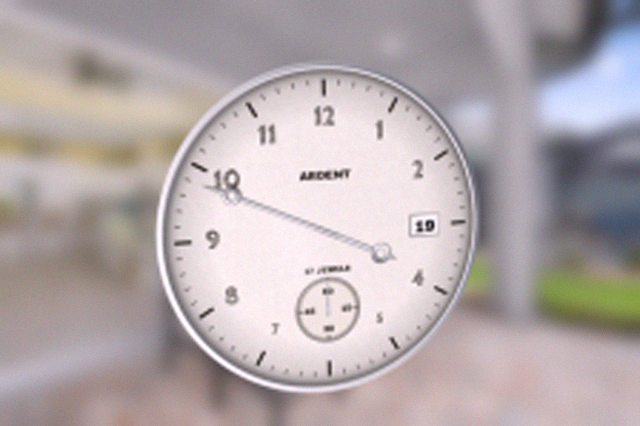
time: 3:49
